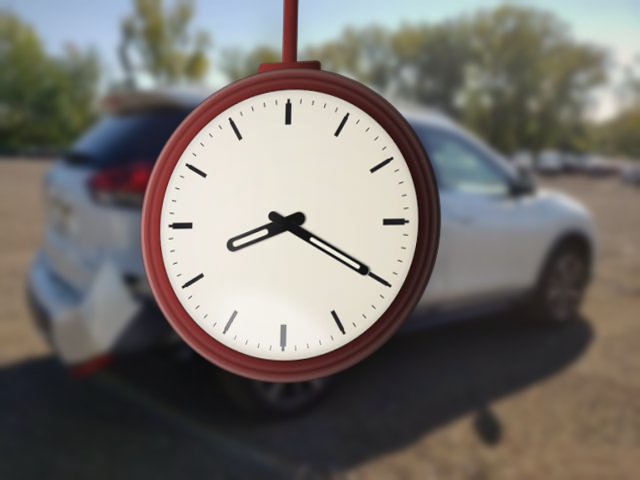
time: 8:20
